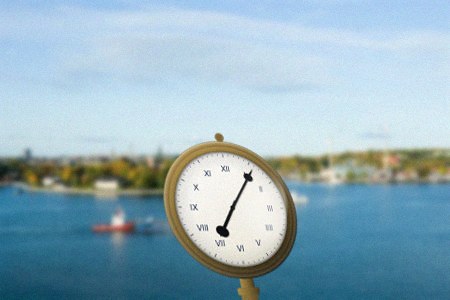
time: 7:06
